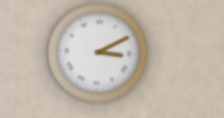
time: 3:10
